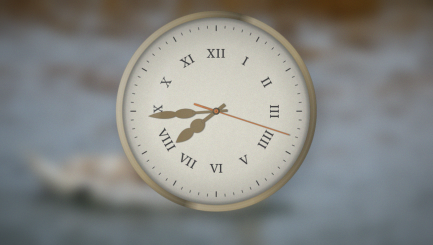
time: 7:44:18
